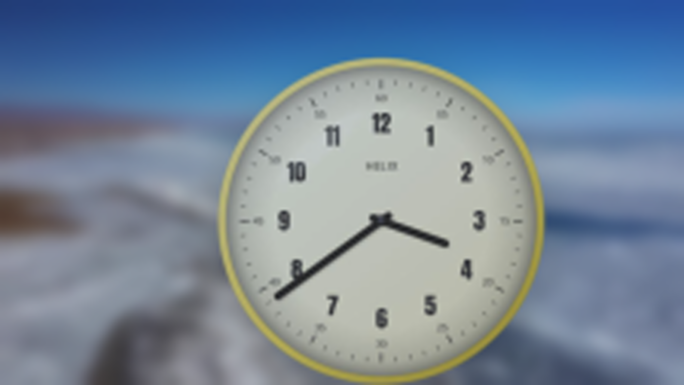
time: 3:39
